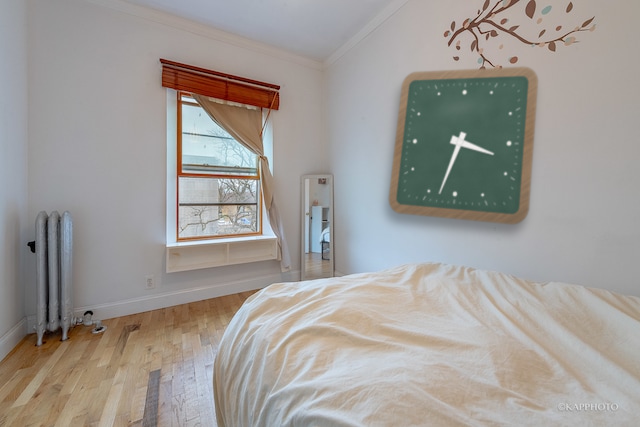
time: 3:33
